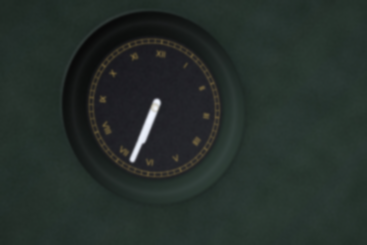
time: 6:33
